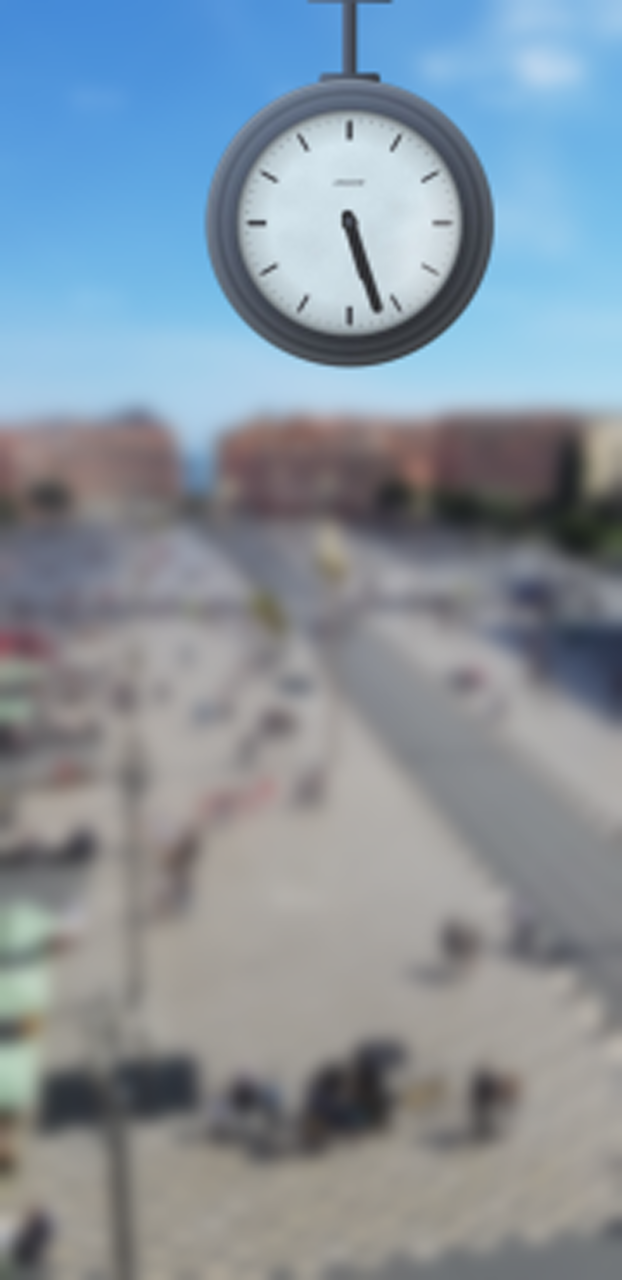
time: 5:27
